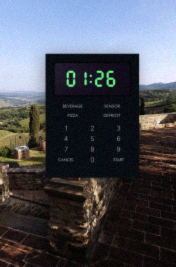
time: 1:26
